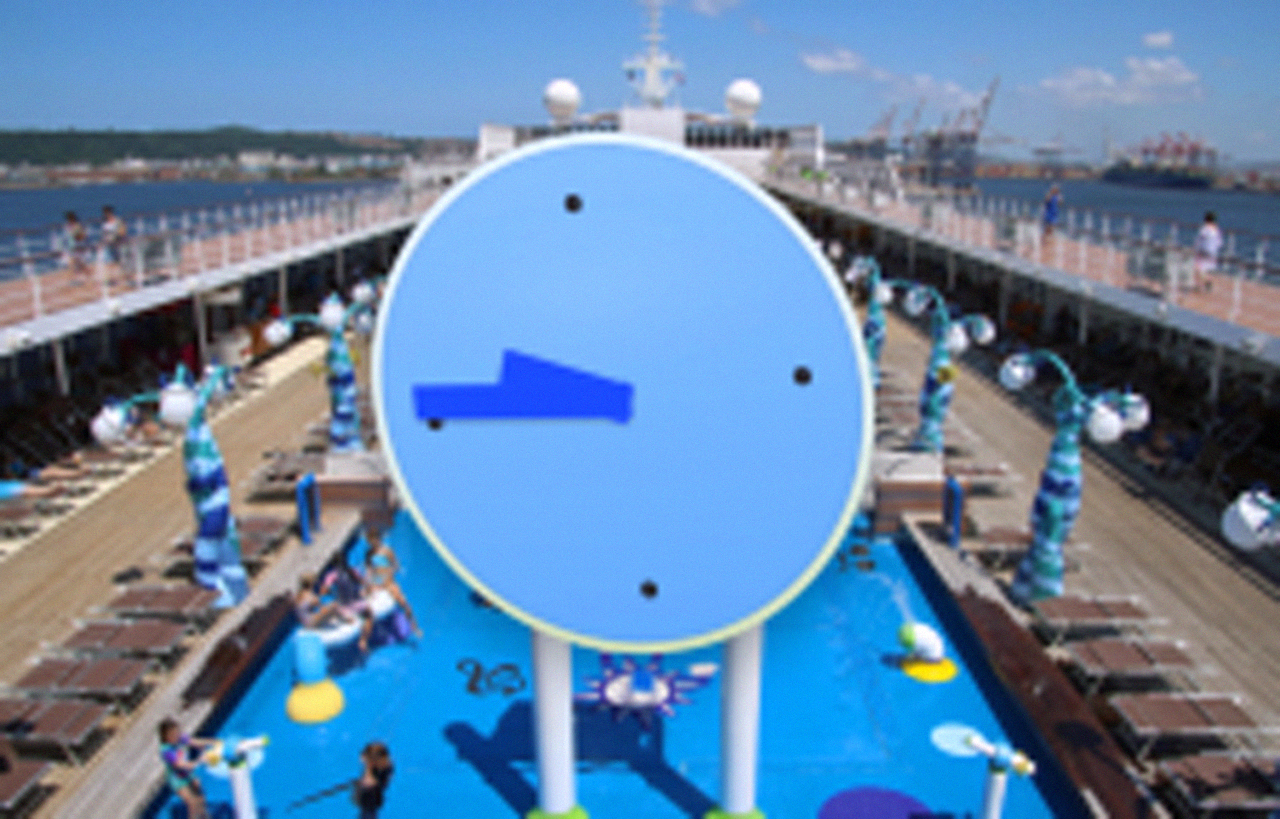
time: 9:46
